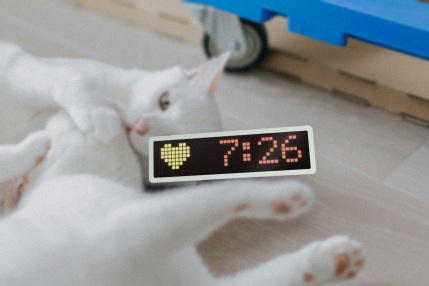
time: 7:26
